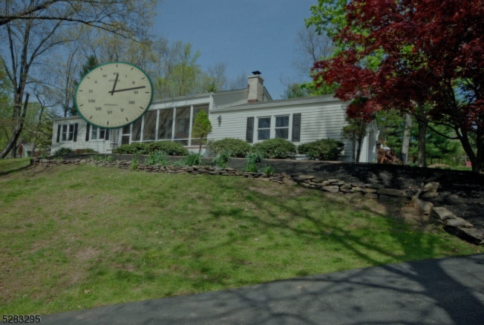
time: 12:13
